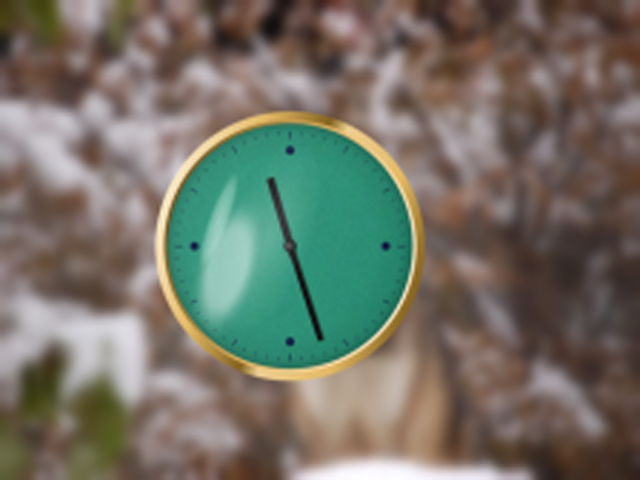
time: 11:27
